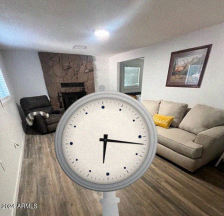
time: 6:17
